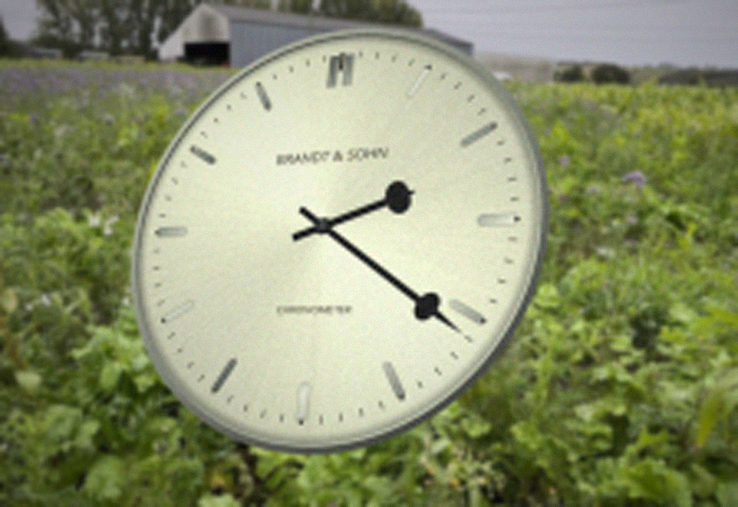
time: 2:21
